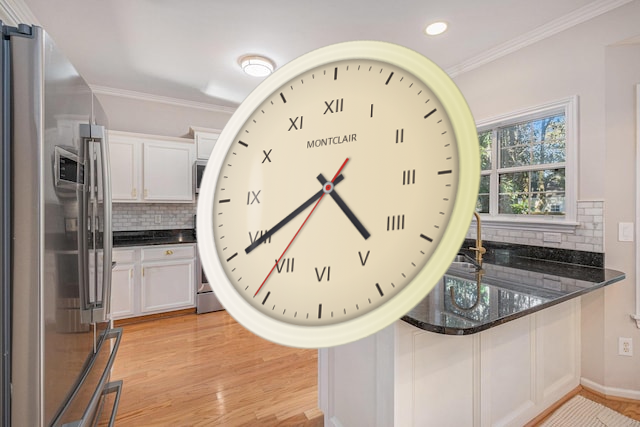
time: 4:39:36
